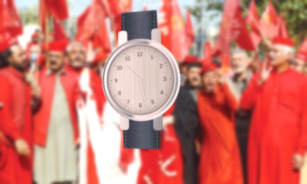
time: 10:28
